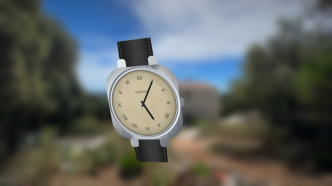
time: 5:05
